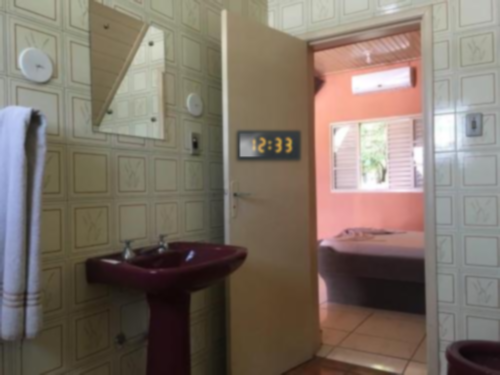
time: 12:33
